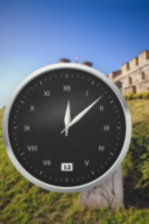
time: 12:08
